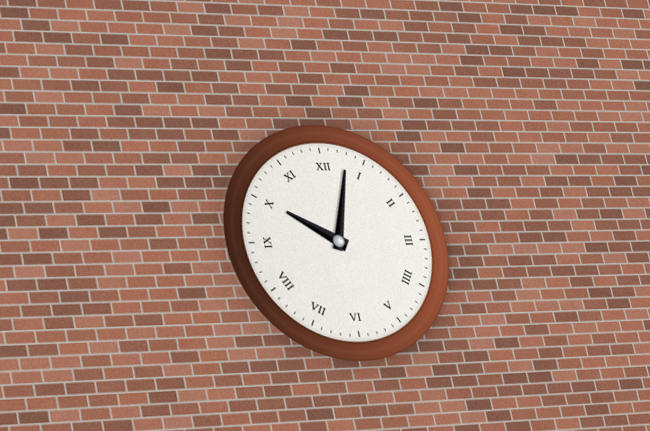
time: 10:03
